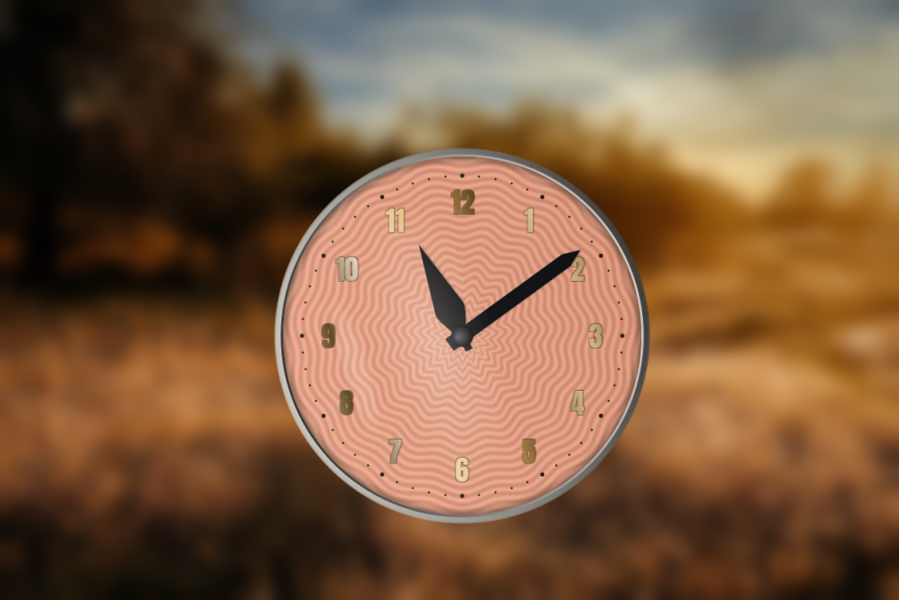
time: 11:09
